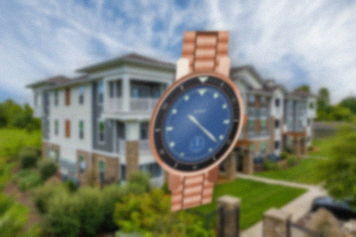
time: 10:22
